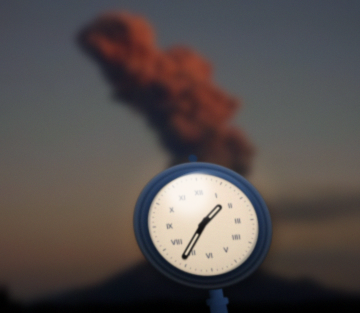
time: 1:36
